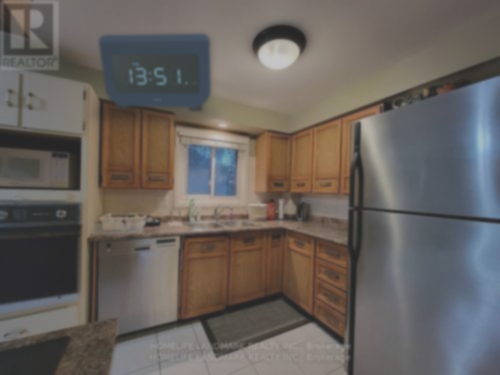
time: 13:51
